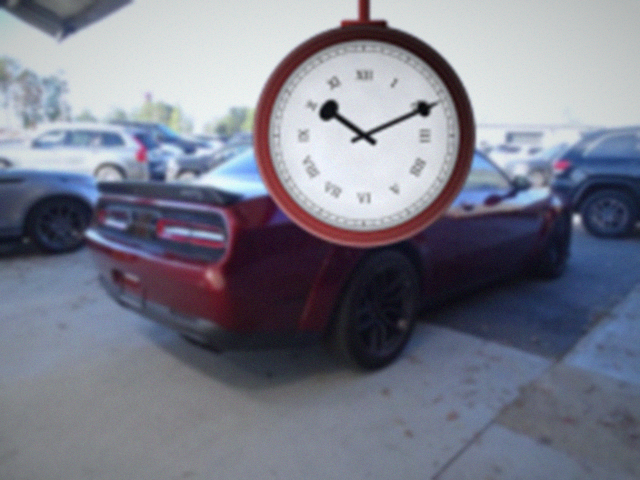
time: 10:11
